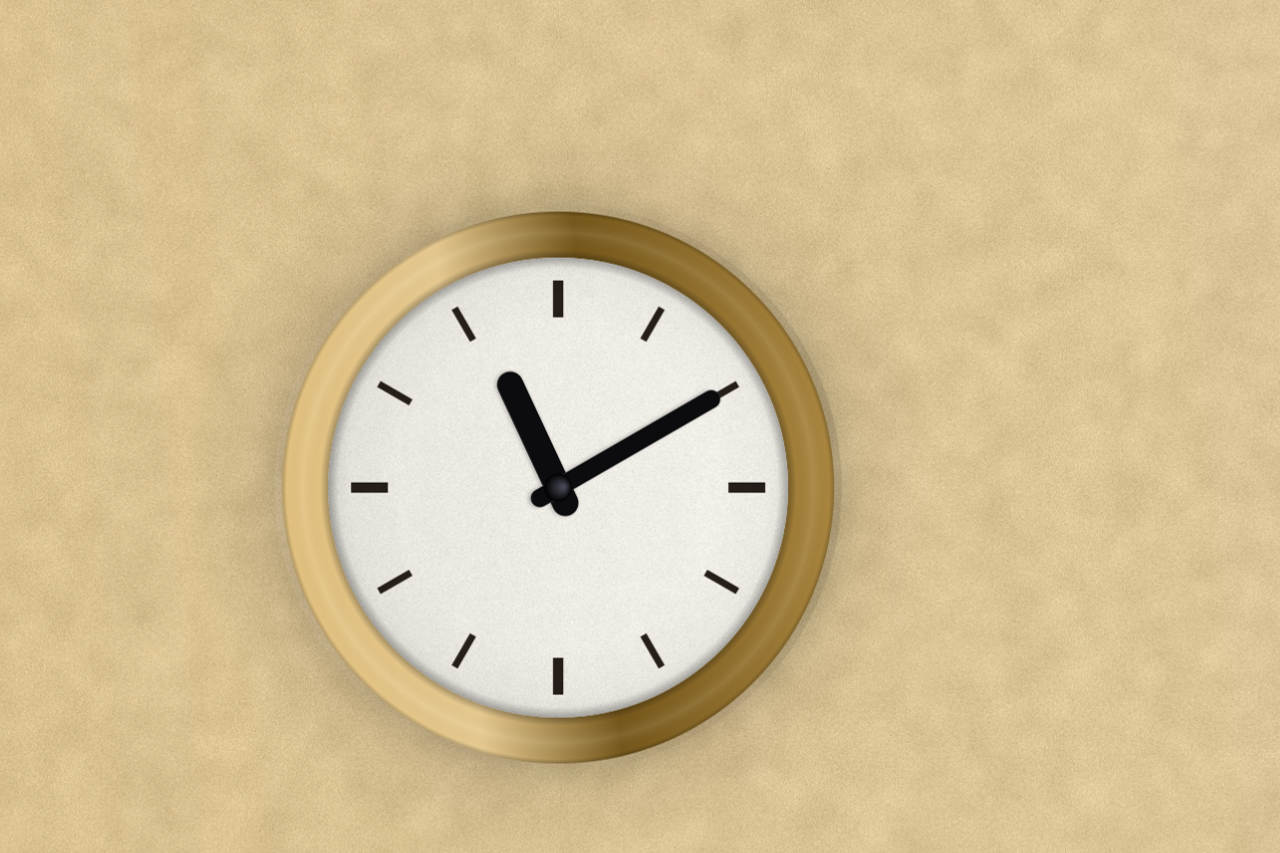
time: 11:10
